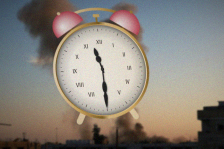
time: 11:30
